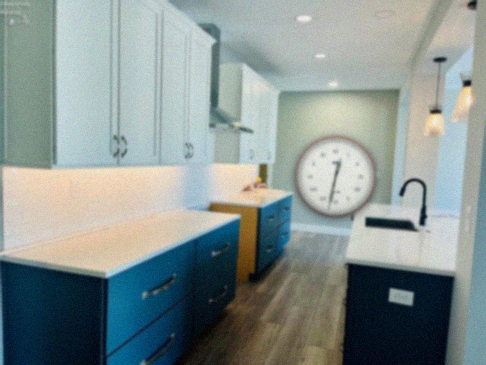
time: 12:32
